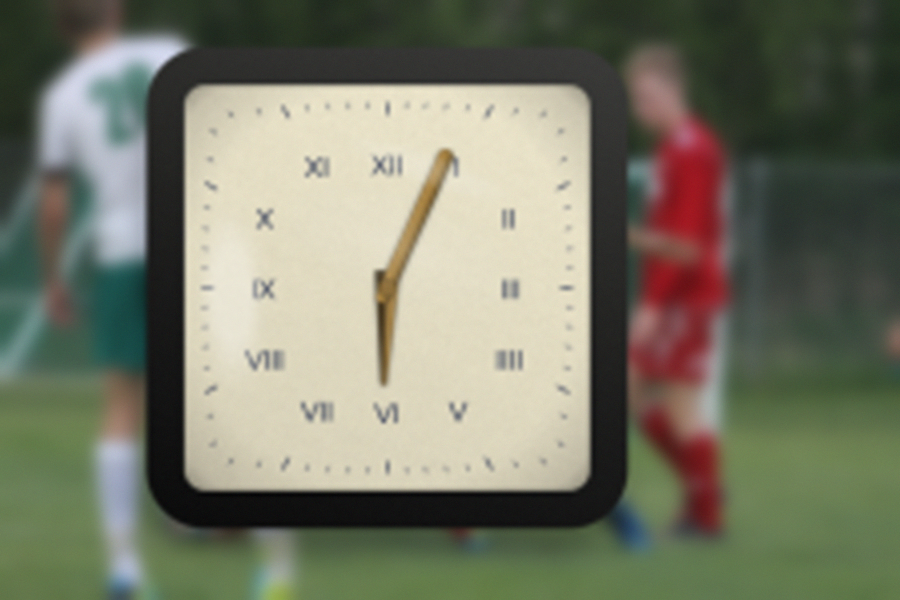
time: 6:04
